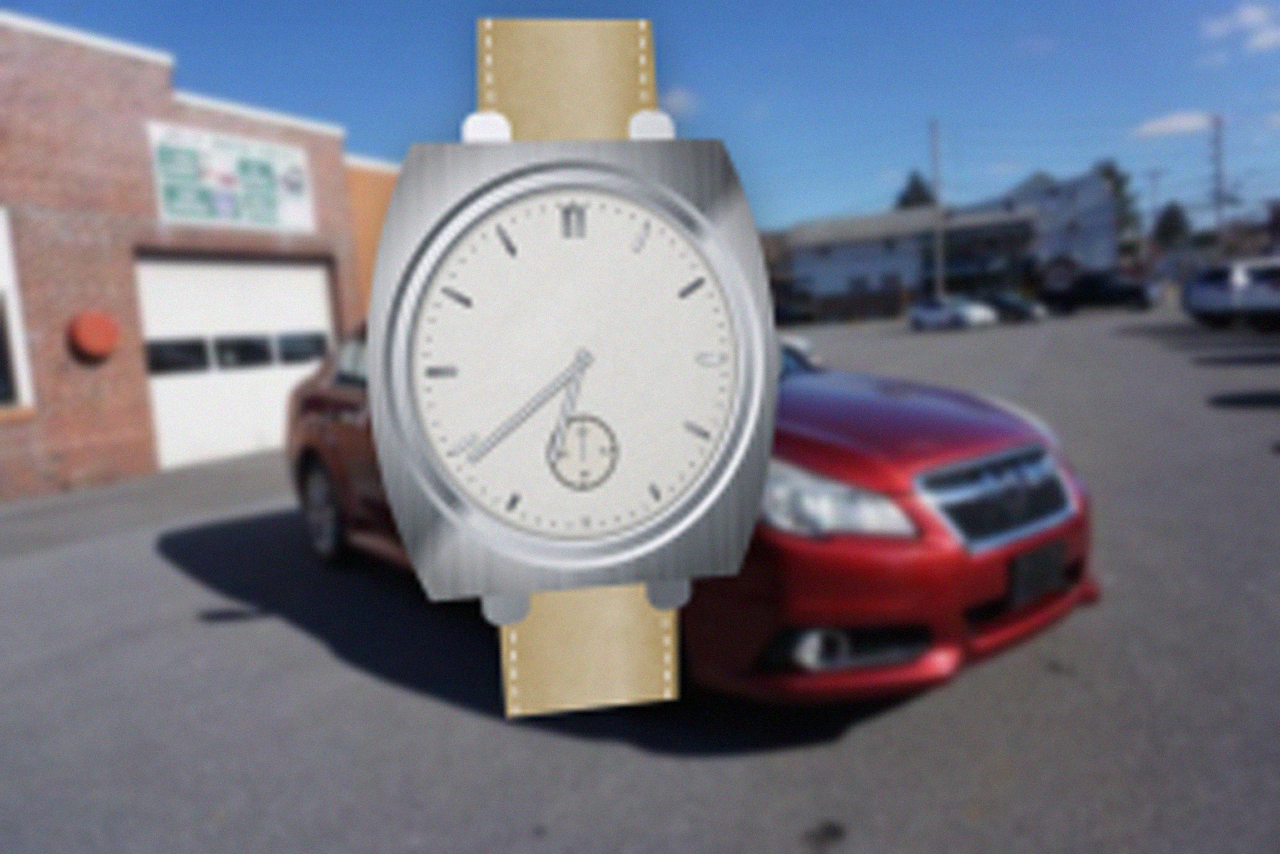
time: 6:39
